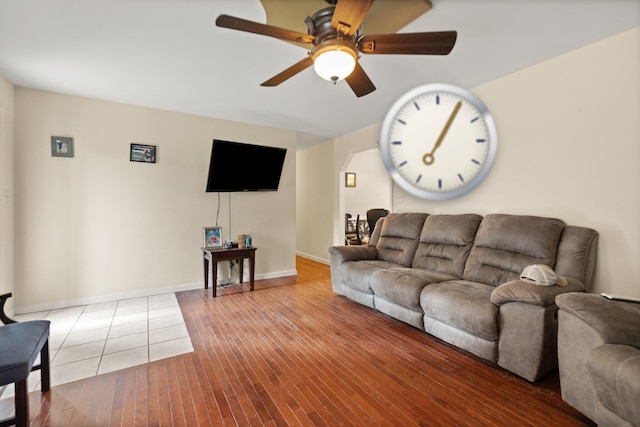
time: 7:05
